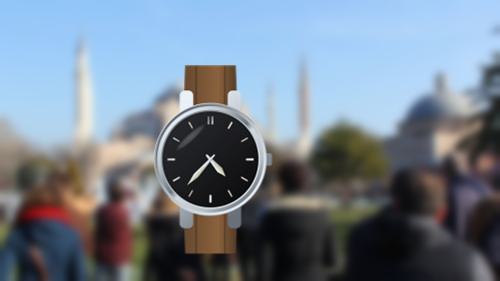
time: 4:37
